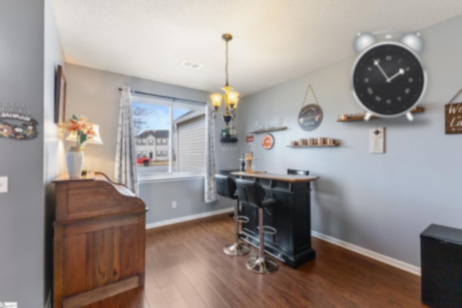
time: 1:54
